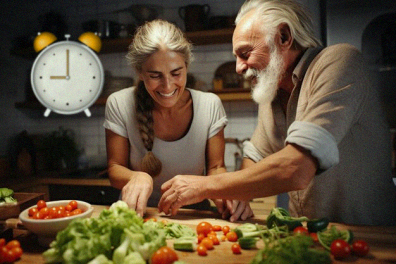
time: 9:00
